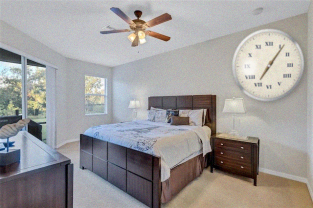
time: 7:06
